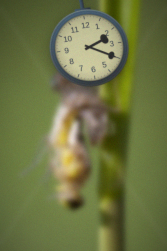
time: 2:20
